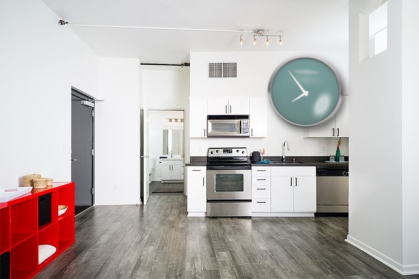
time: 7:54
